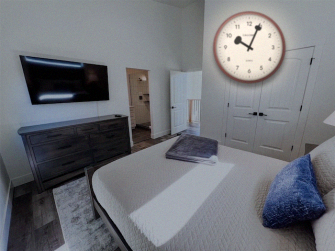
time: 10:04
